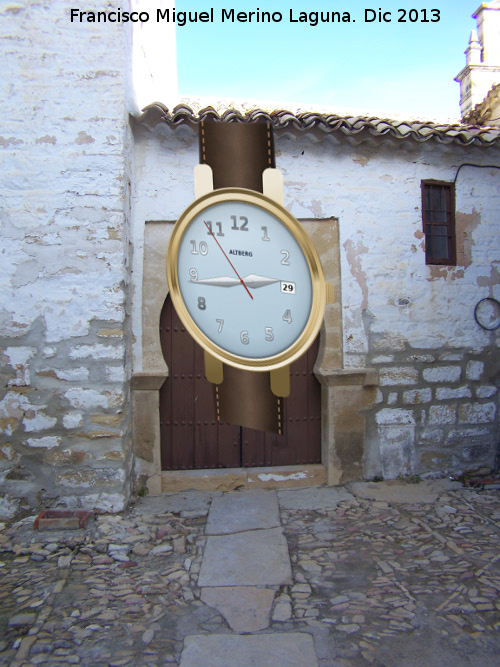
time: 2:43:54
